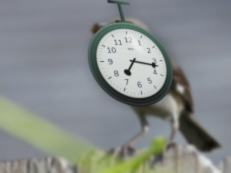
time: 7:17
